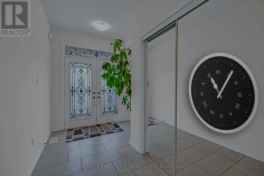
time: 11:06
